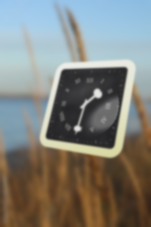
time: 1:31
